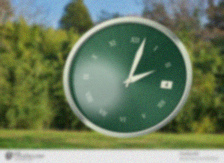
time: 2:02
